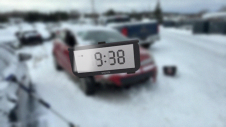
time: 9:38
